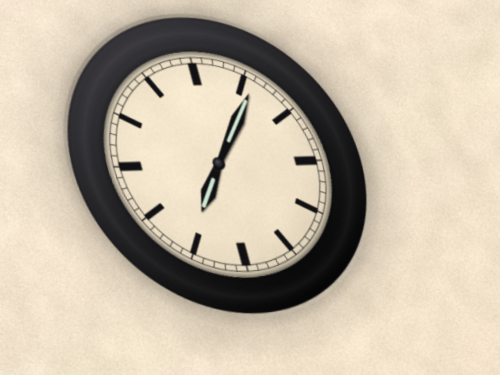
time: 7:06
